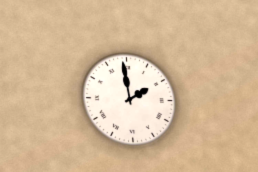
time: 1:59
